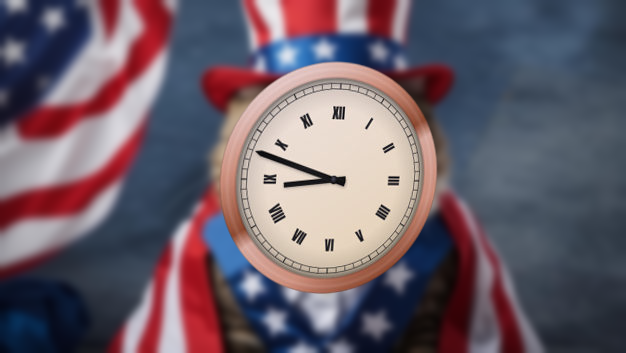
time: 8:48
